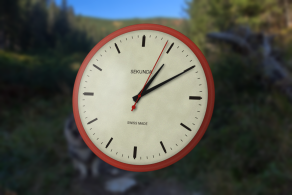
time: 1:10:04
